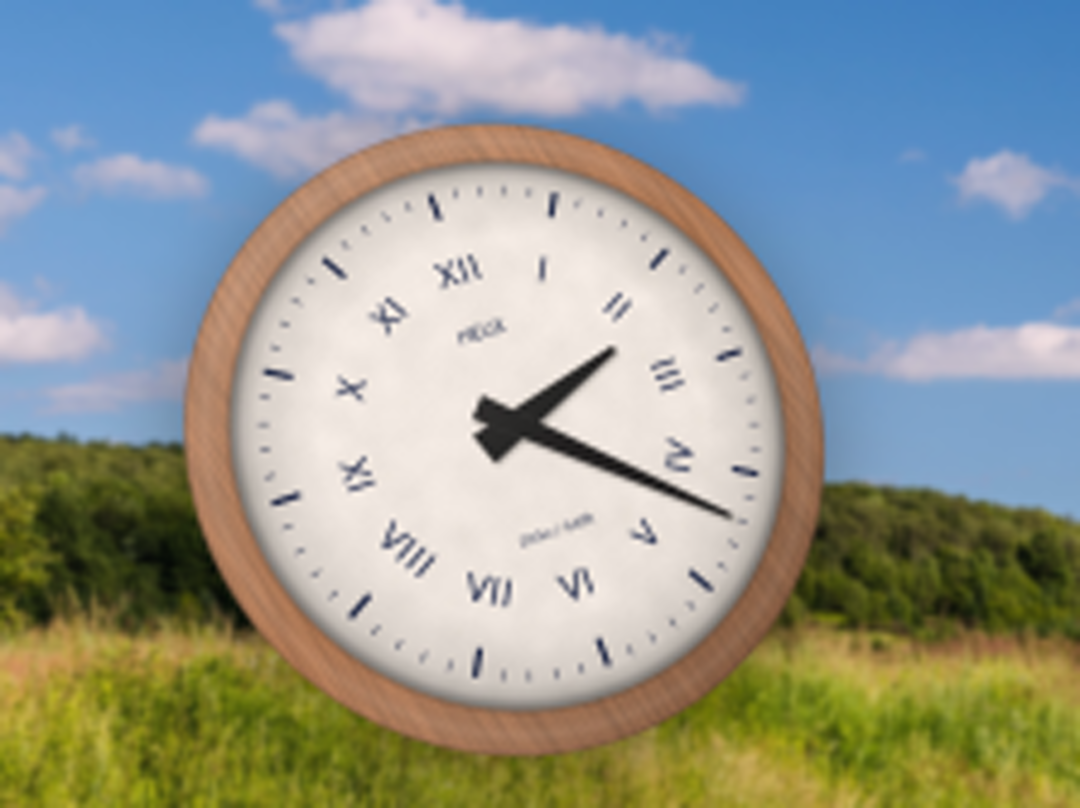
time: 2:22
